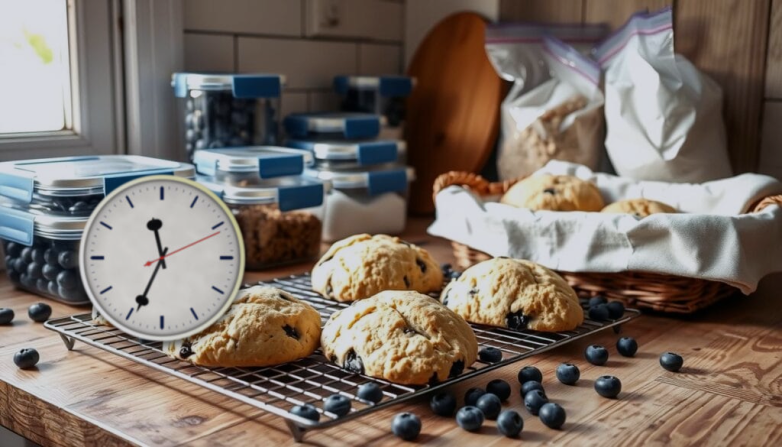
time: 11:34:11
